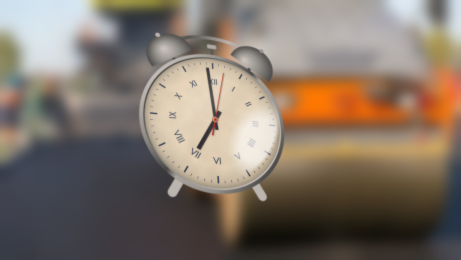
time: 6:59:02
